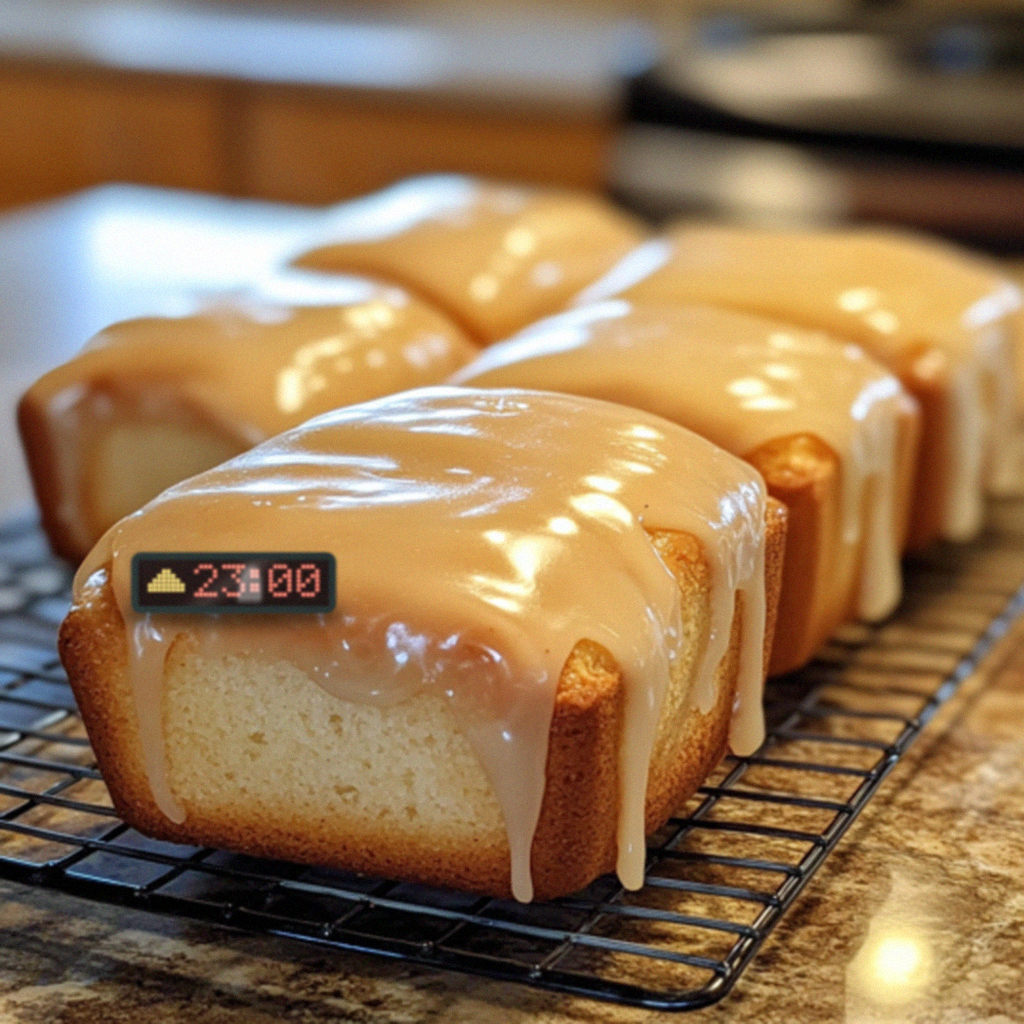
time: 23:00
